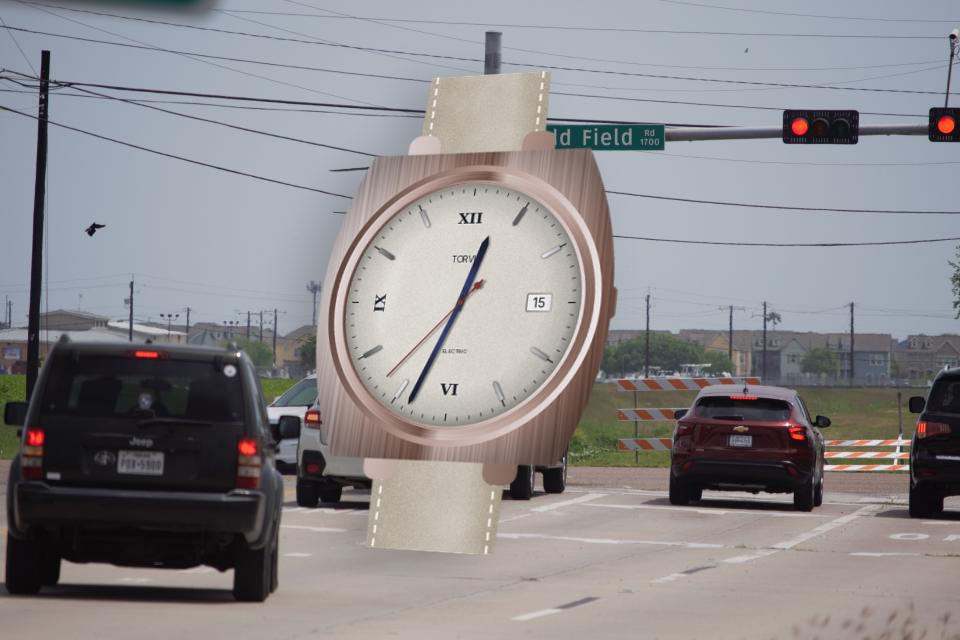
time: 12:33:37
